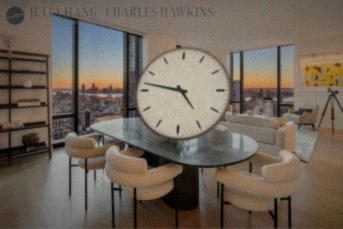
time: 4:47
